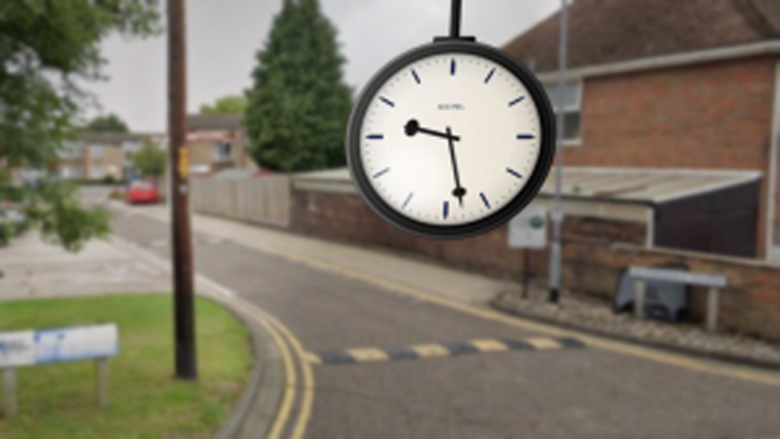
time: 9:28
